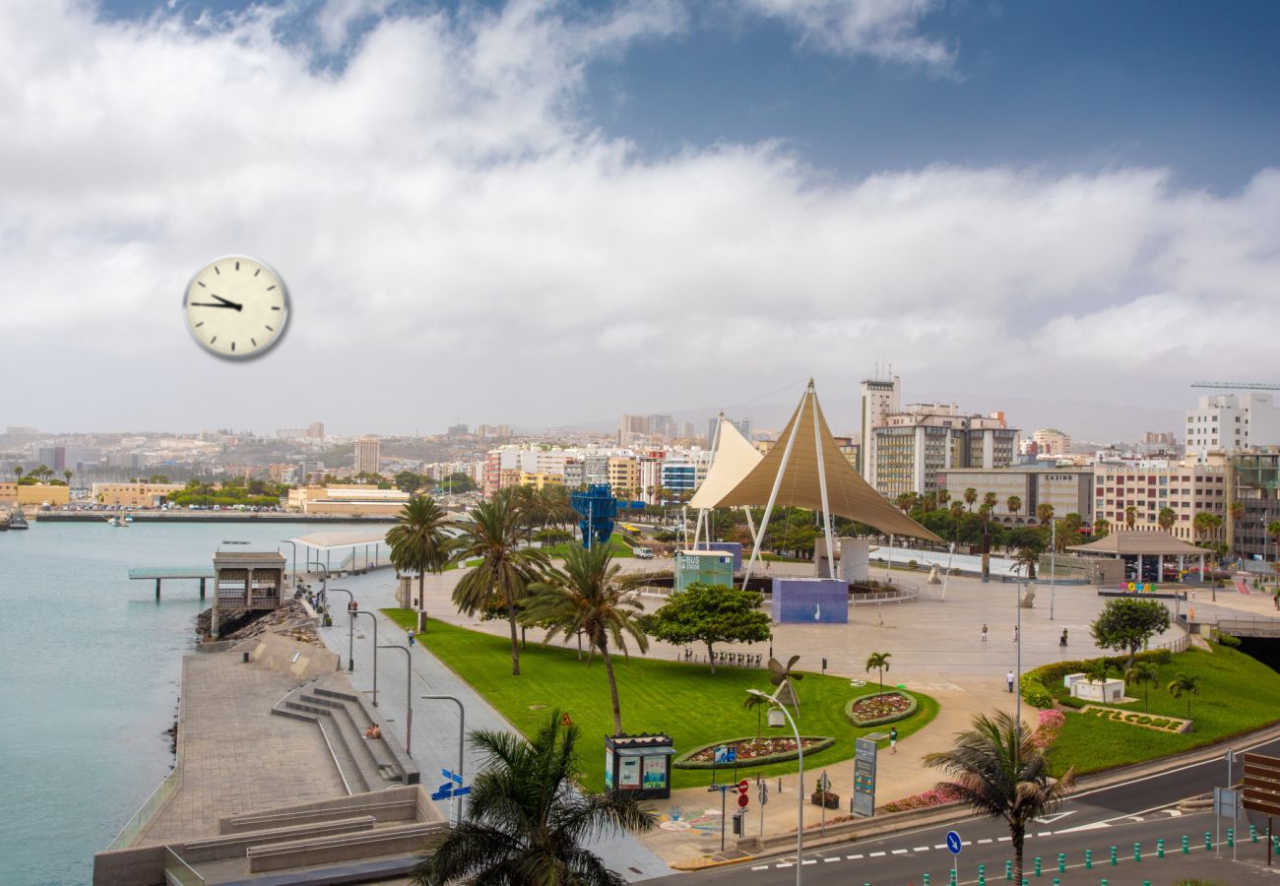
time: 9:45
